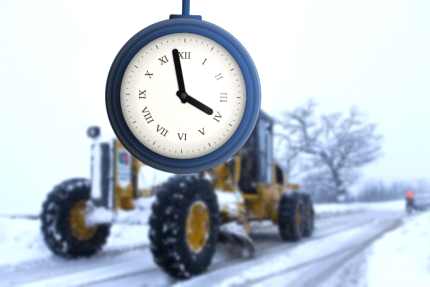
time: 3:58
